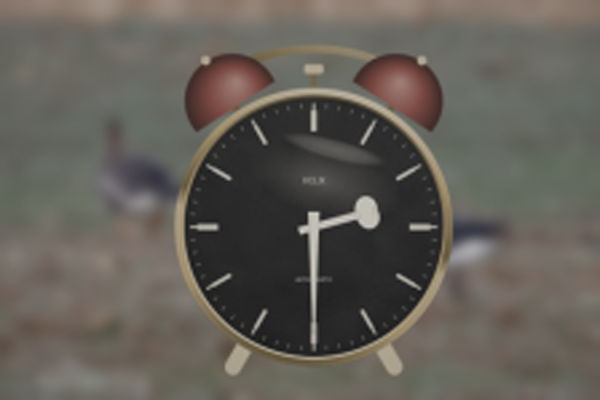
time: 2:30
